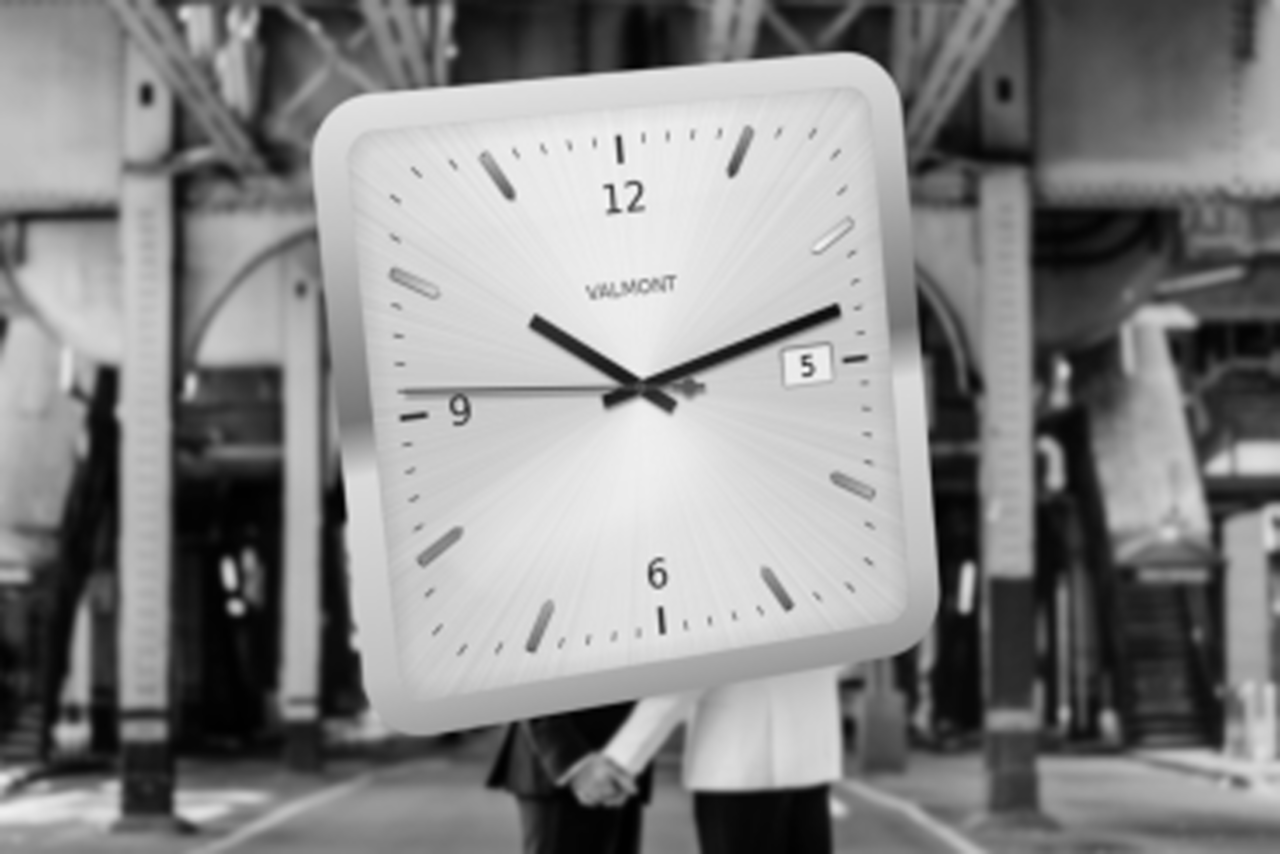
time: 10:12:46
